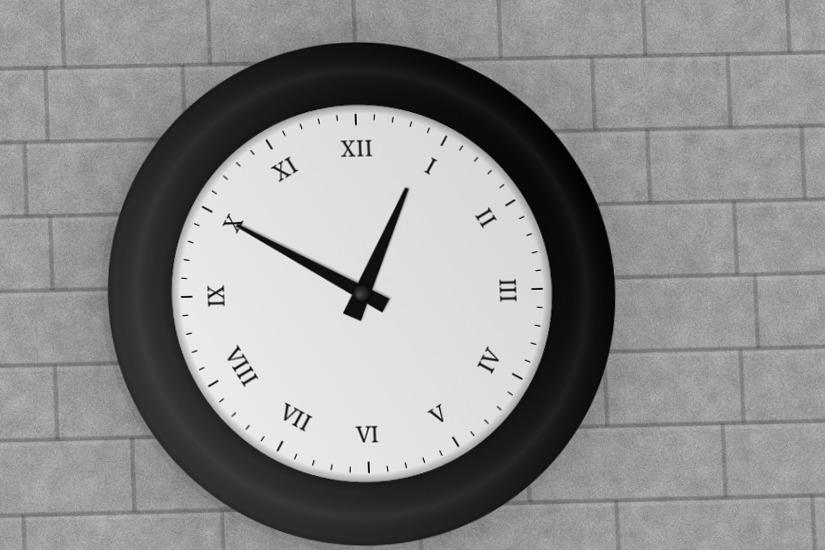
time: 12:50
